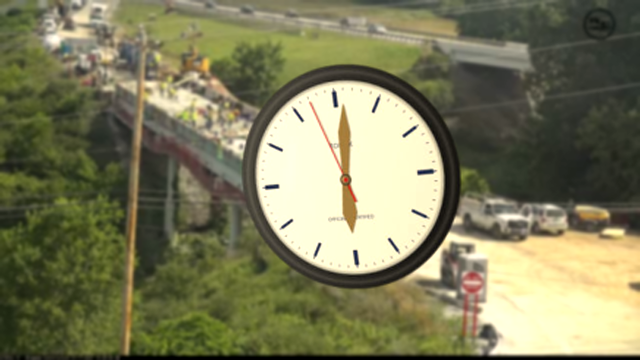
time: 6:00:57
